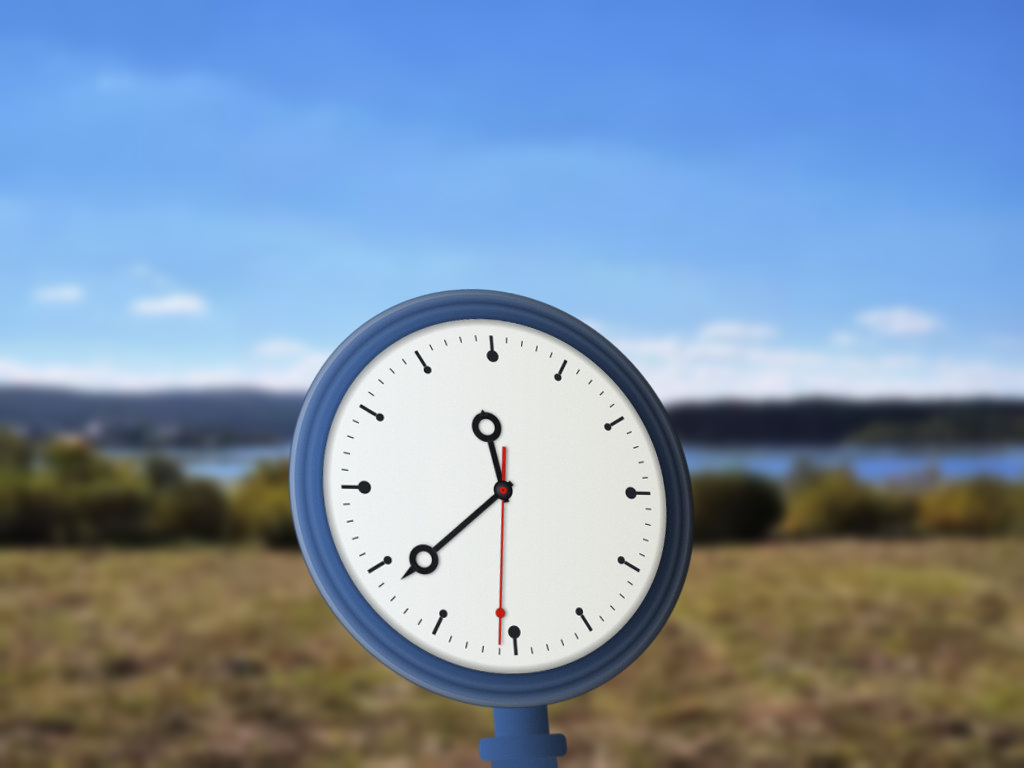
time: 11:38:31
